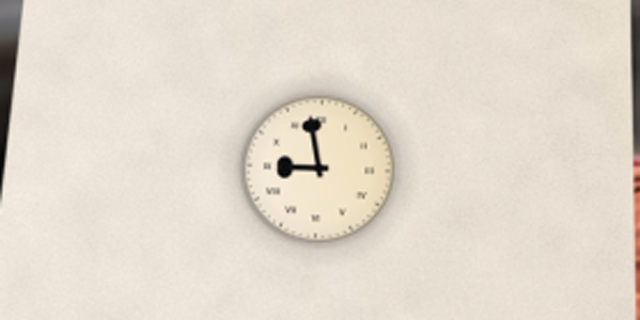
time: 8:58
